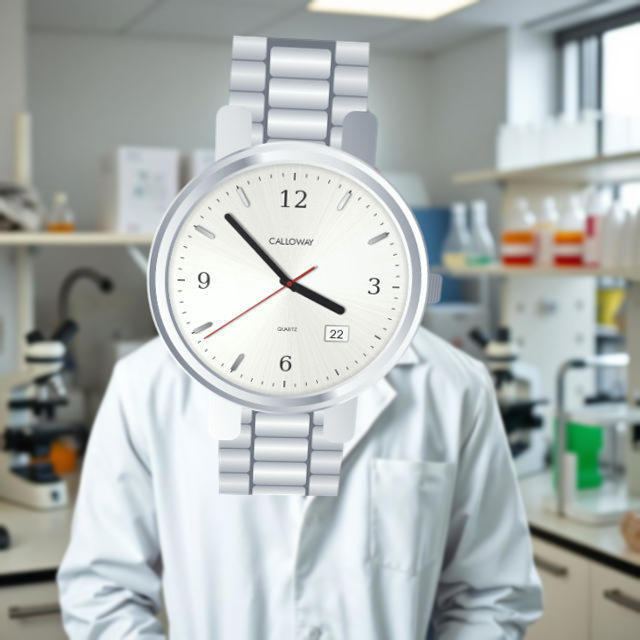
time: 3:52:39
